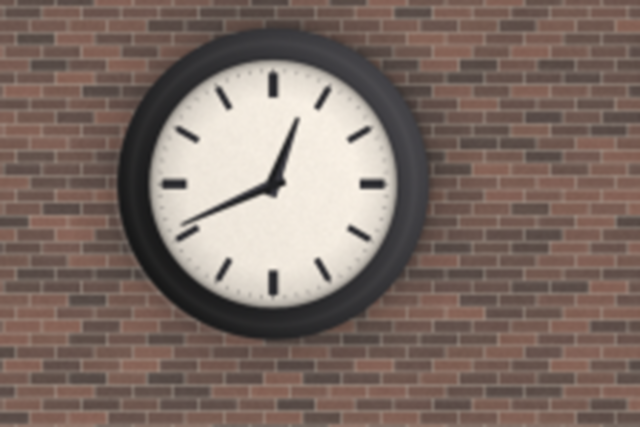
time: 12:41
